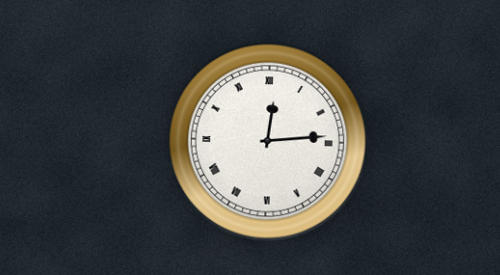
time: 12:14
